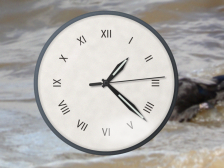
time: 1:22:14
